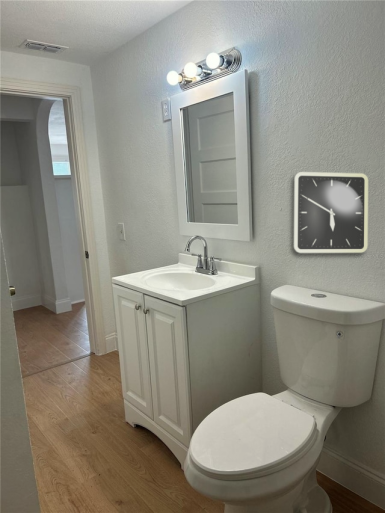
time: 5:50
